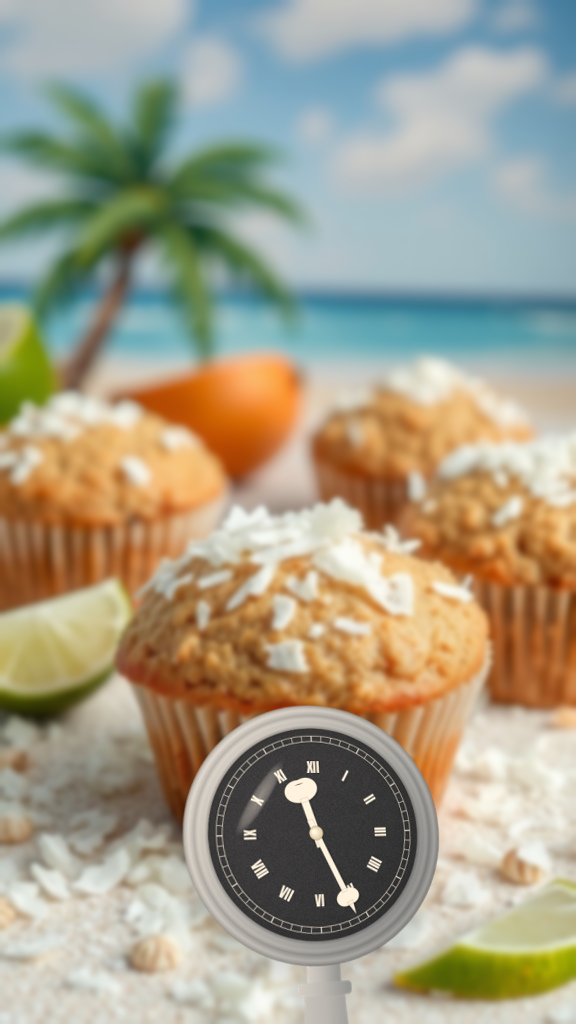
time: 11:26
